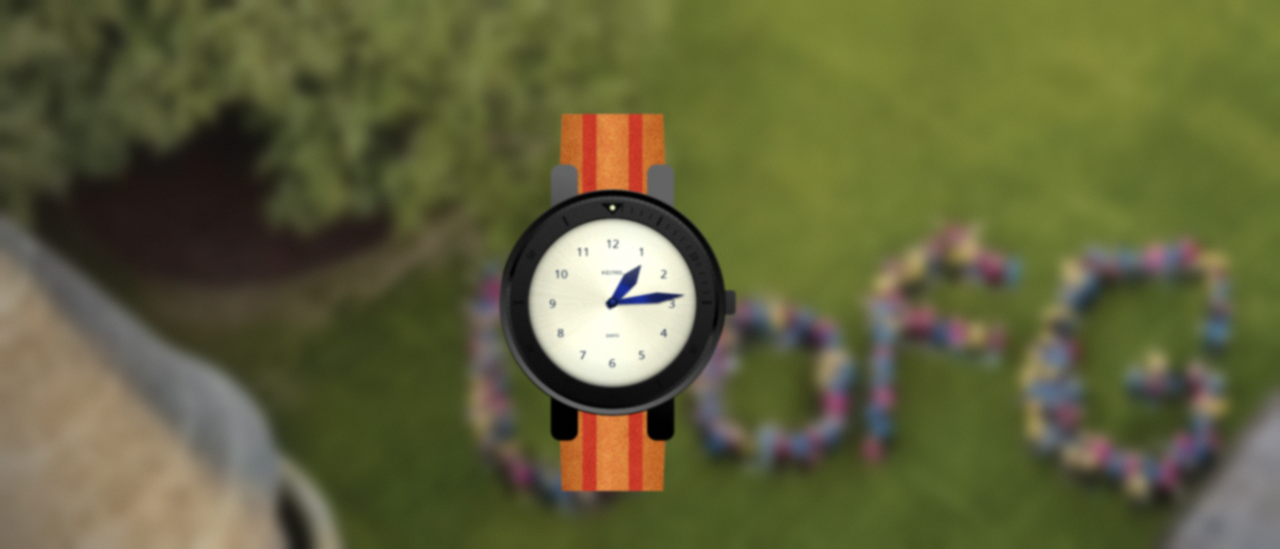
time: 1:14
